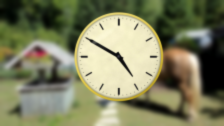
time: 4:50
